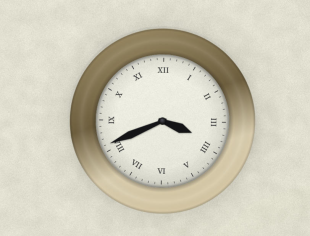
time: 3:41
